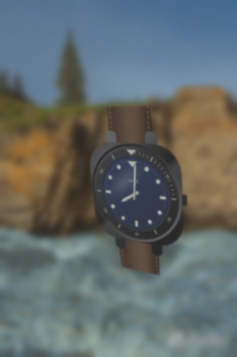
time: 8:01
